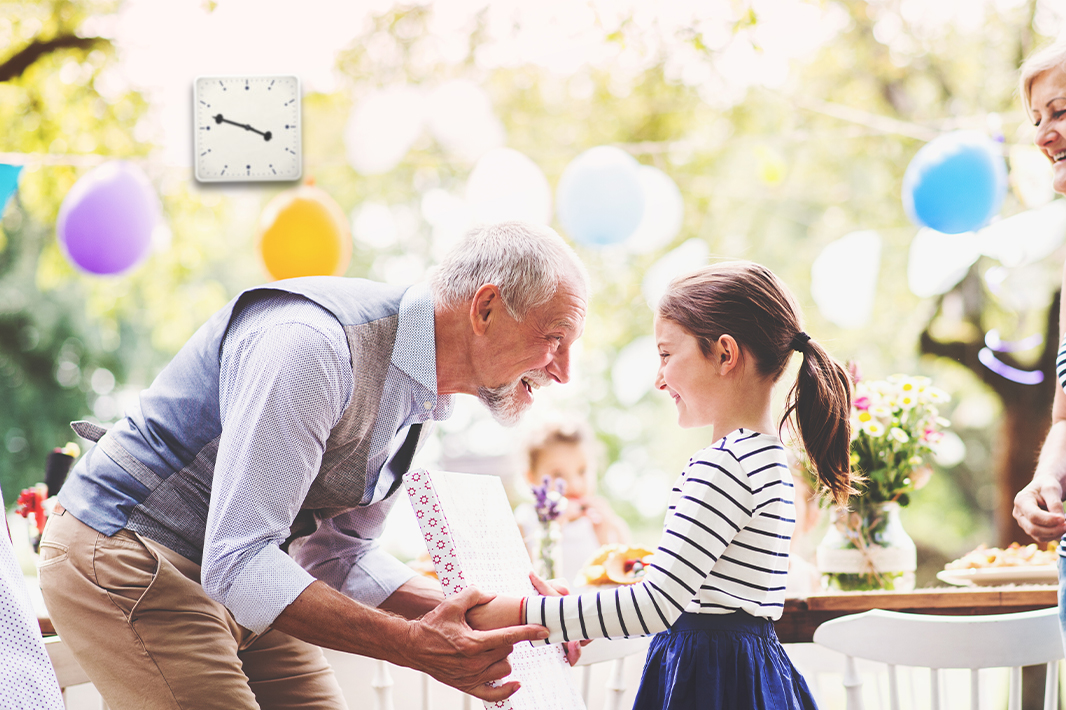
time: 3:48
